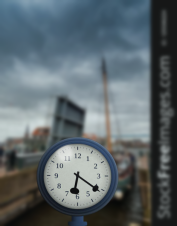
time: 6:21
